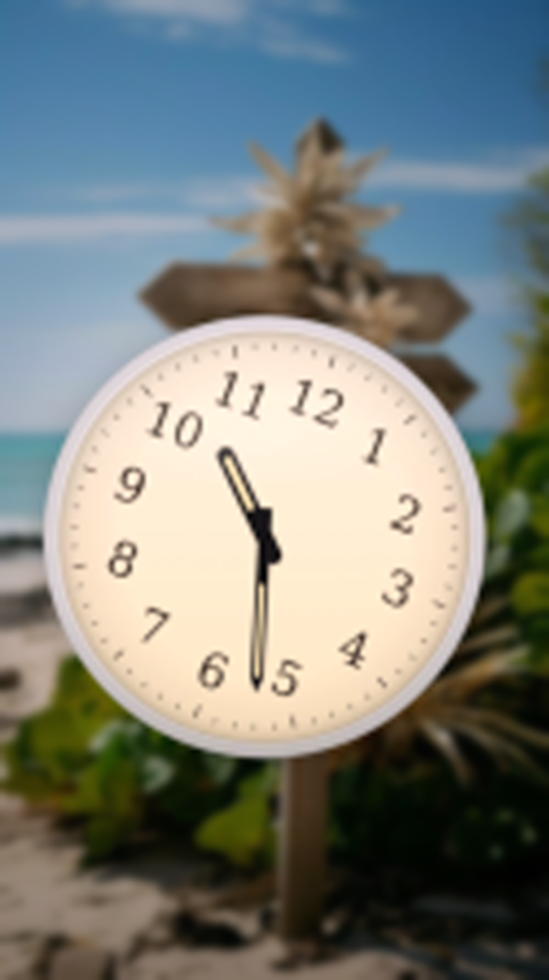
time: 10:27
